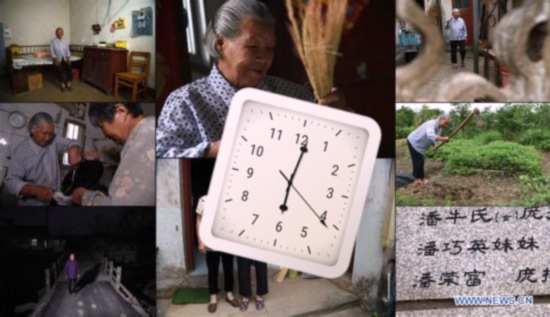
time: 6:01:21
